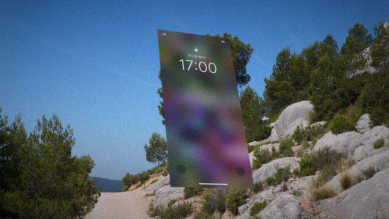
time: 17:00
